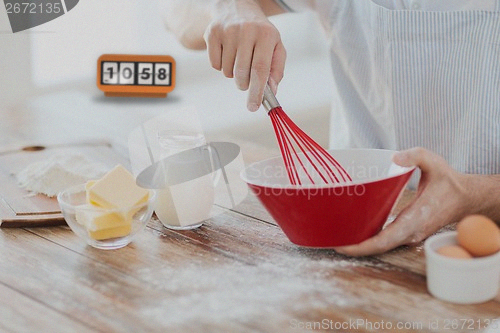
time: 10:58
